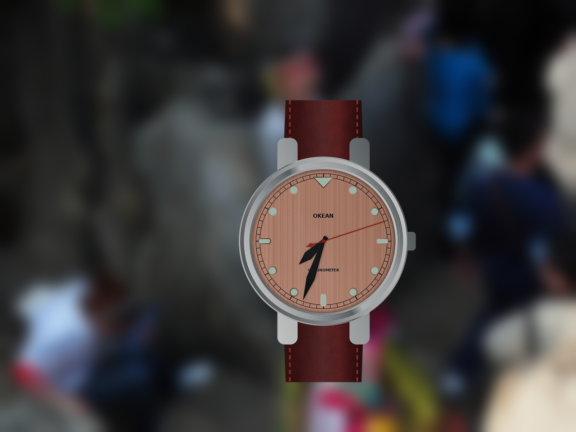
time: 7:33:12
